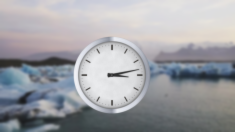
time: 3:13
